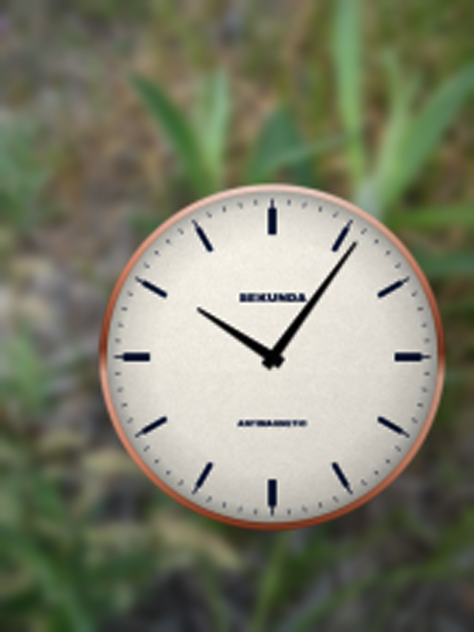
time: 10:06
